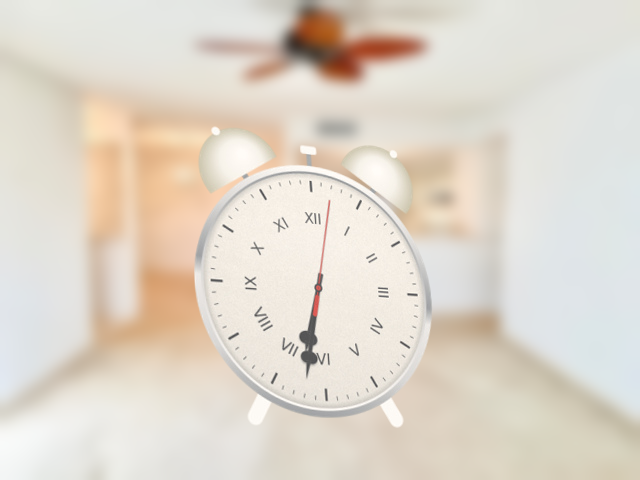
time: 6:32:02
